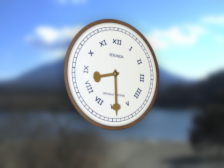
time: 8:29
